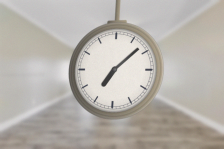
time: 7:08
